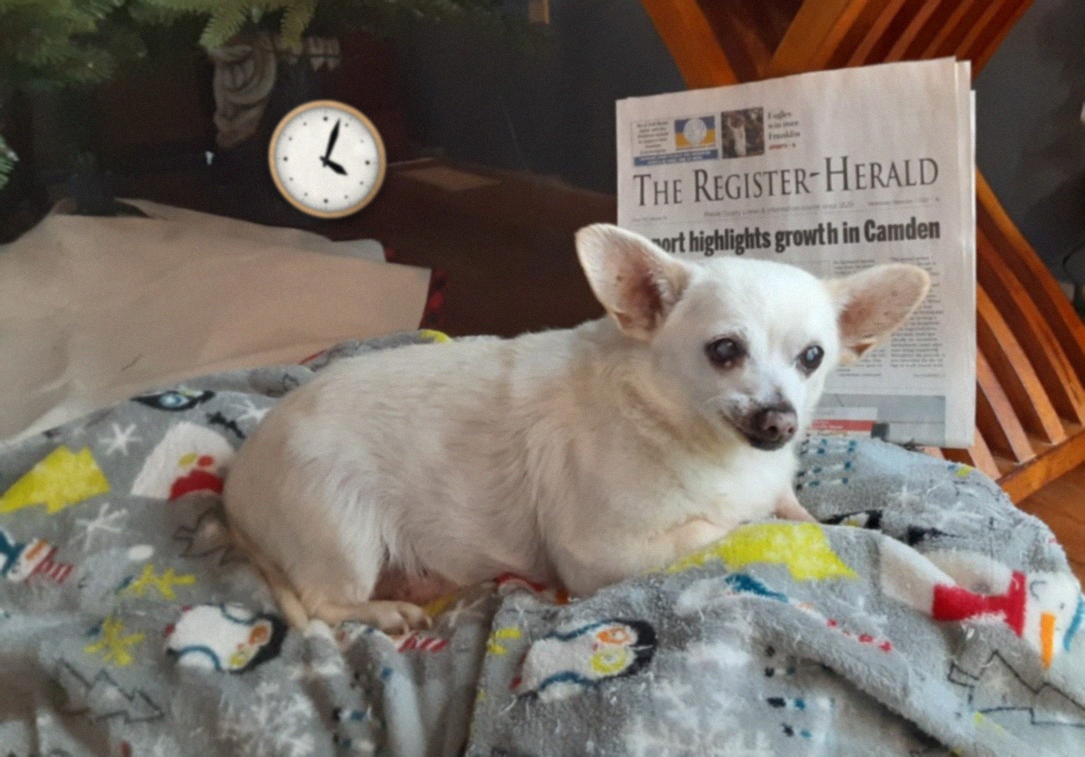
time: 4:03
